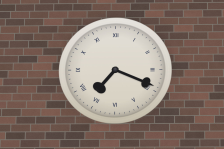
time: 7:19
